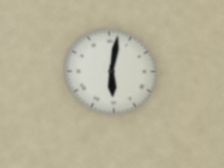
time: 6:02
